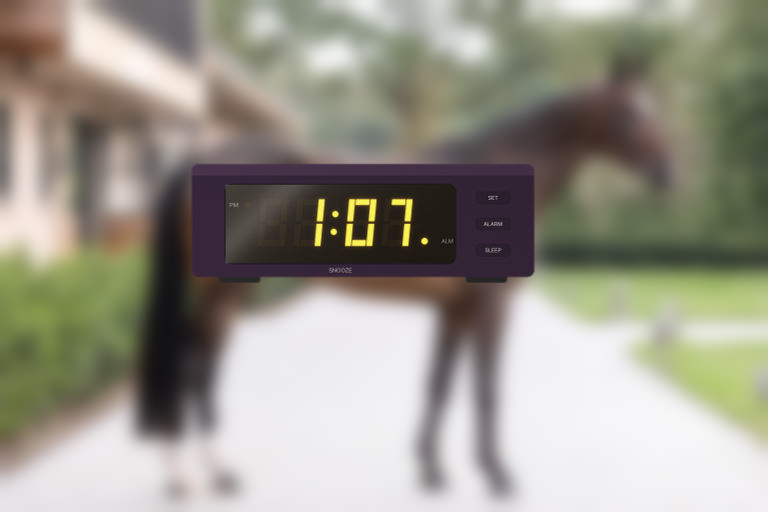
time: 1:07
